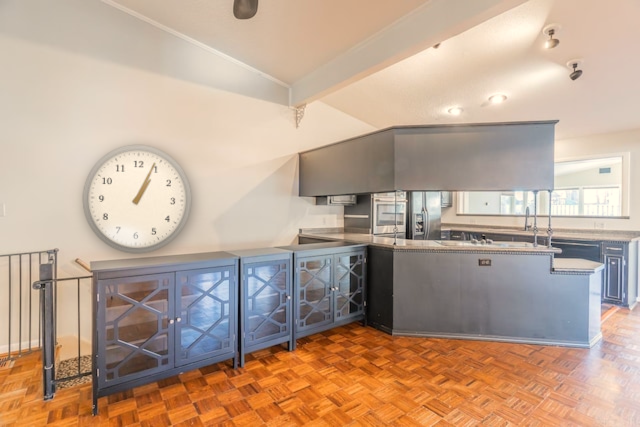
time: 1:04
